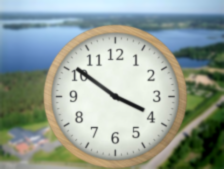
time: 3:51
